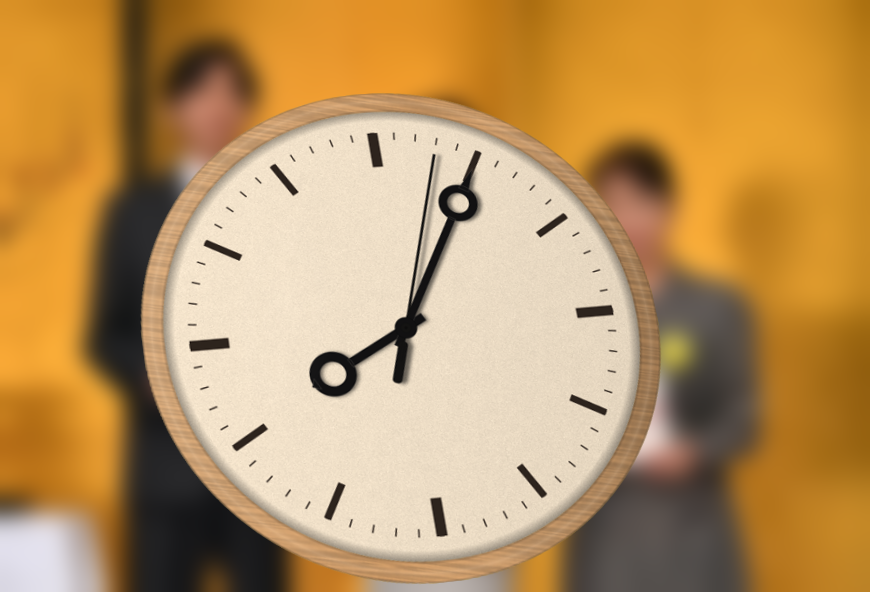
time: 8:05:03
